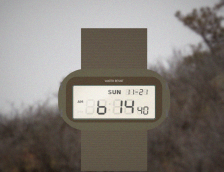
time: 6:14:40
